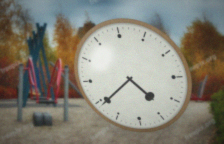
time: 4:39
